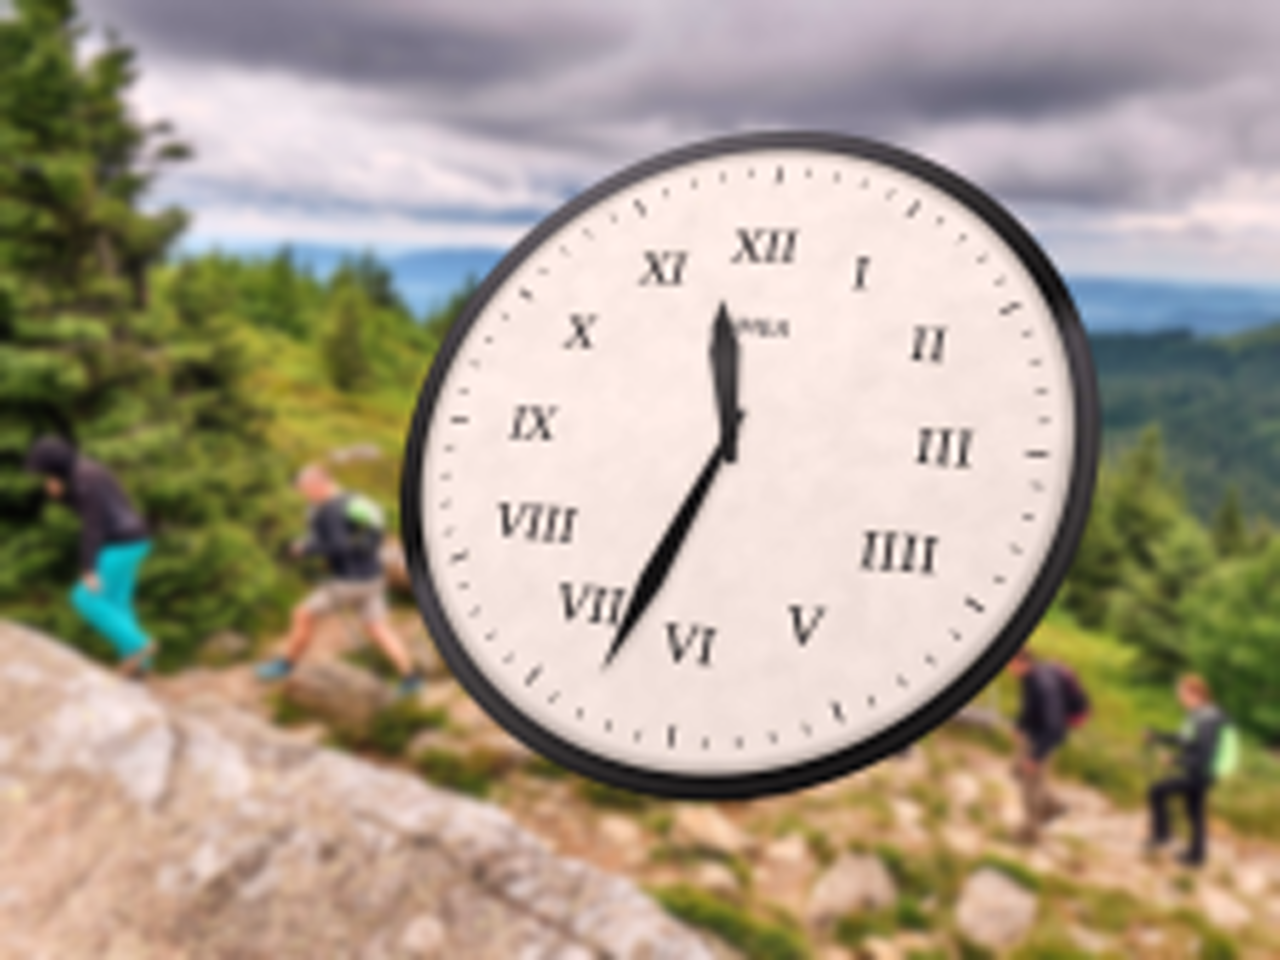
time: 11:33
